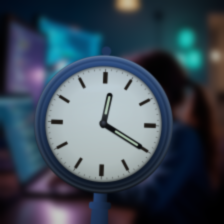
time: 12:20
